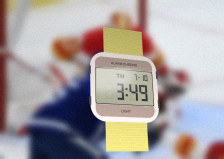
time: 3:49
